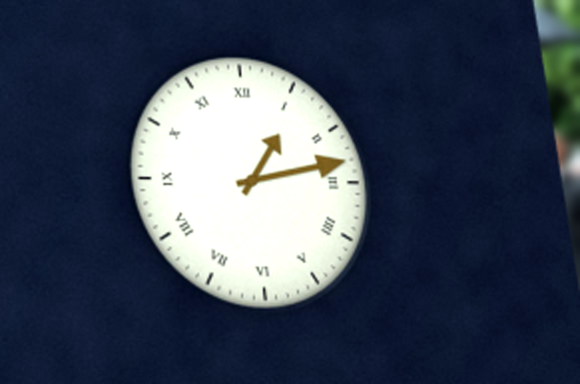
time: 1:13
